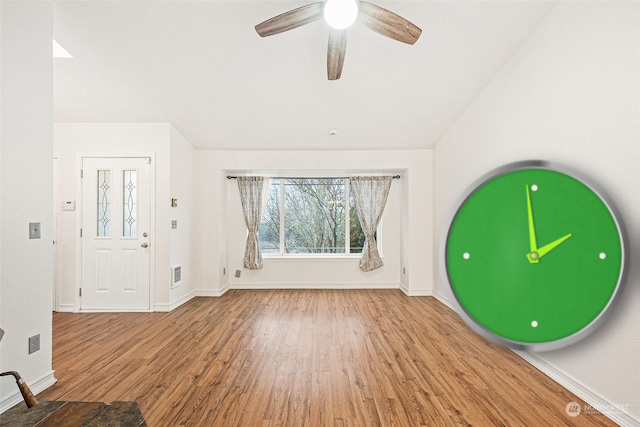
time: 1:59
